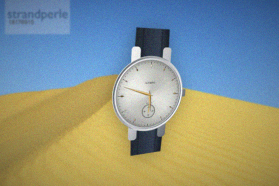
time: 5:48
